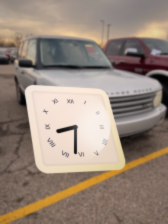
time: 8:32
